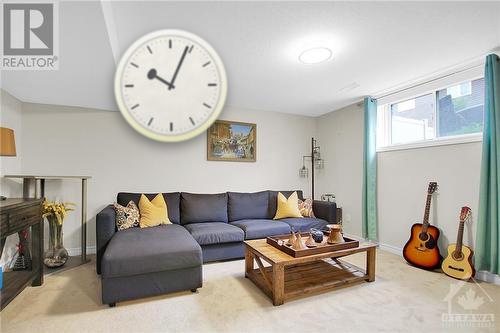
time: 10:04
